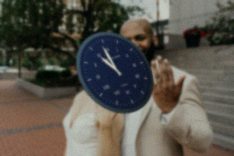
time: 10:59
